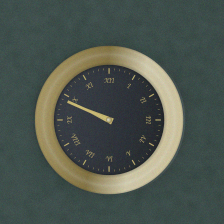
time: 9:49
